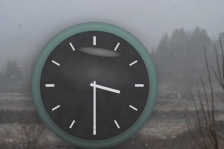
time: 3:30
